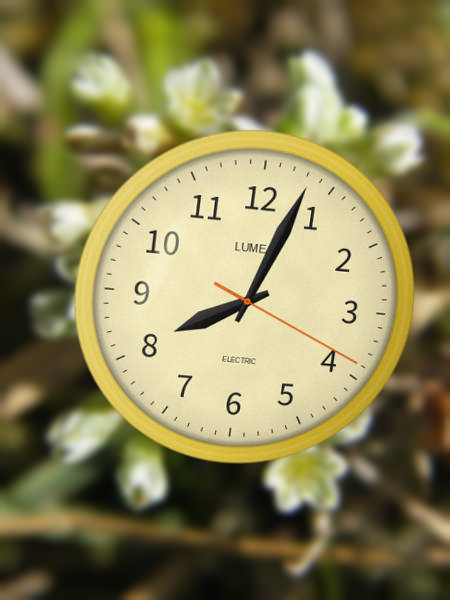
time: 8:03:19
